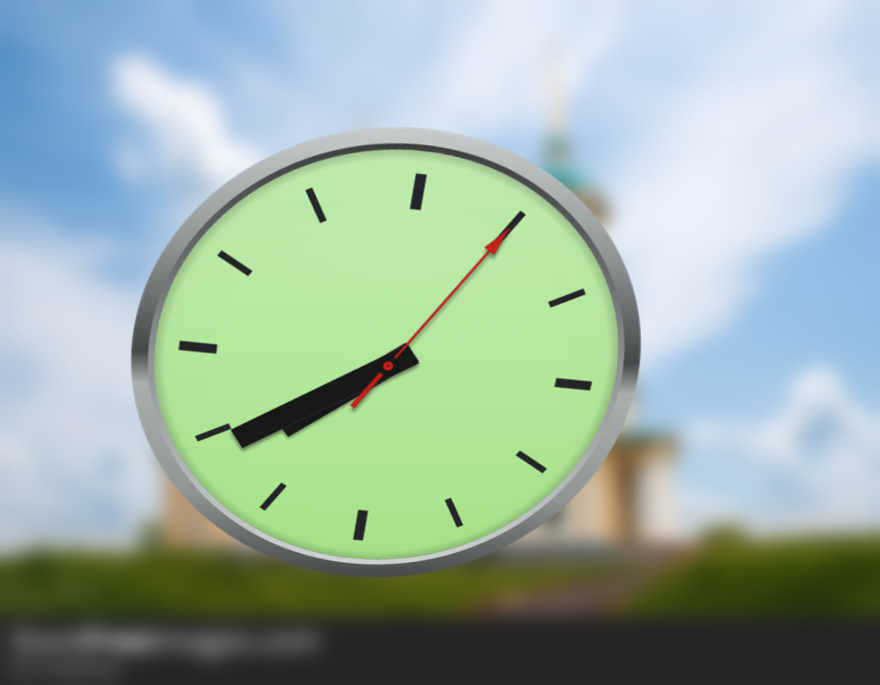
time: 7:39:05
